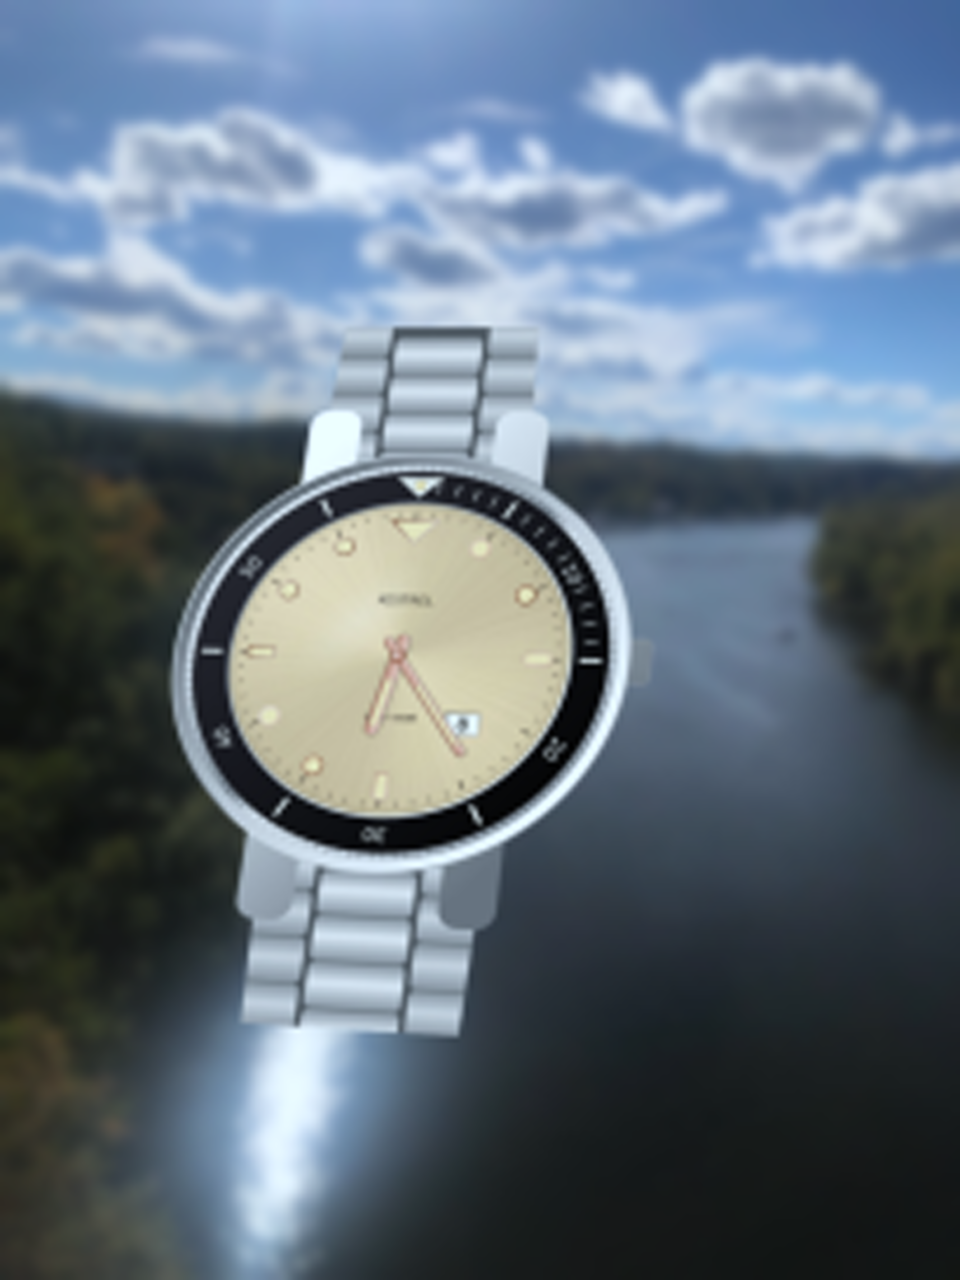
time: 6:24
